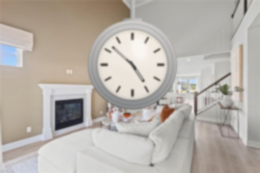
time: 4:52
